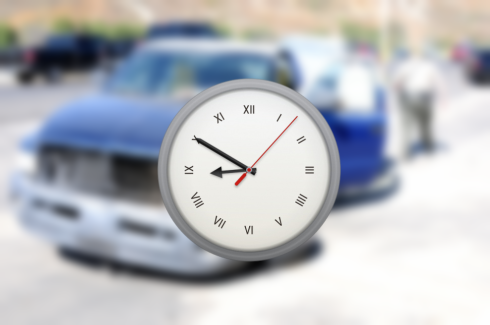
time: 8:50:07
